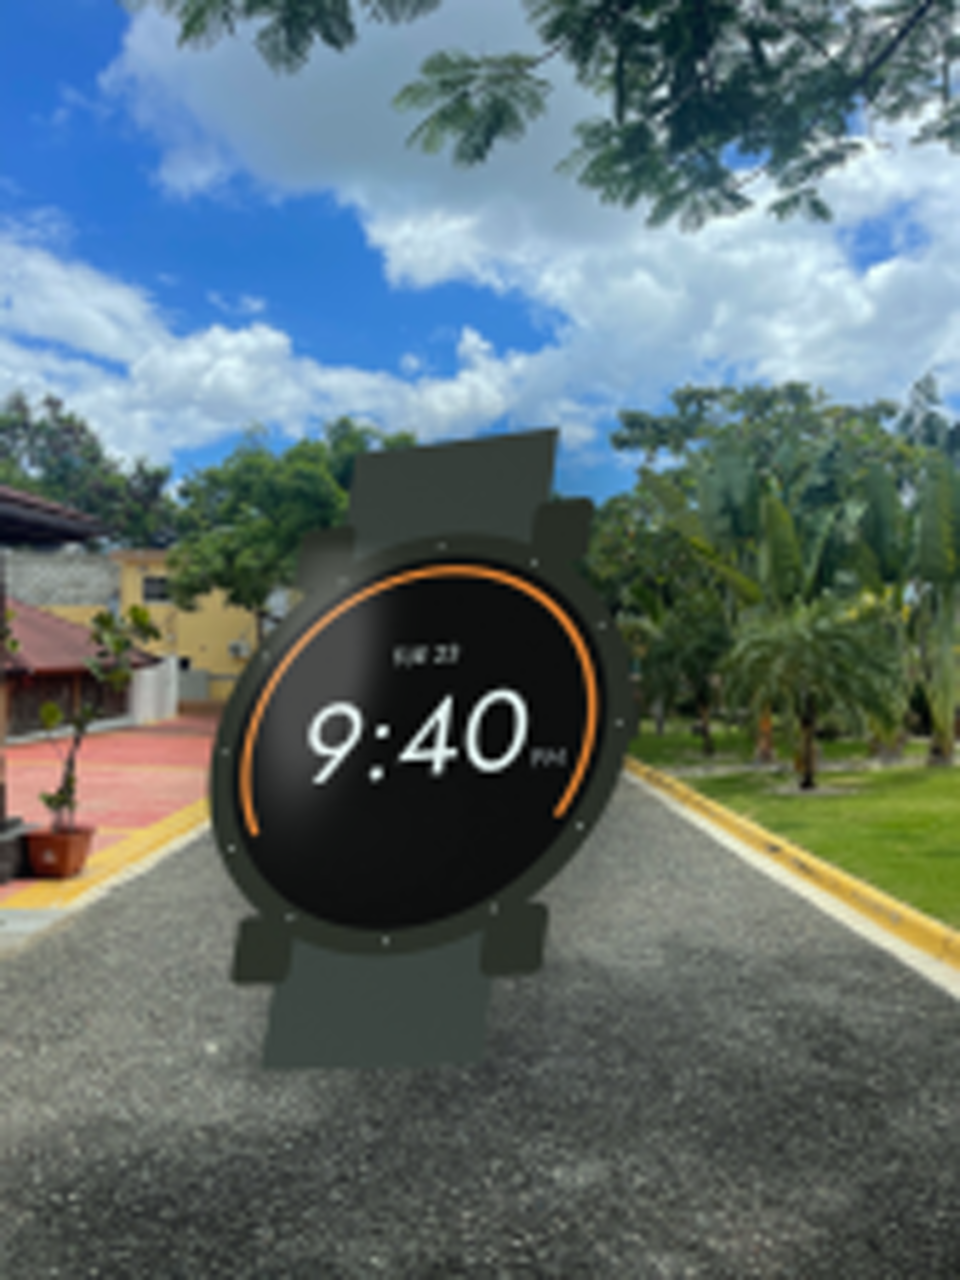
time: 9:40
